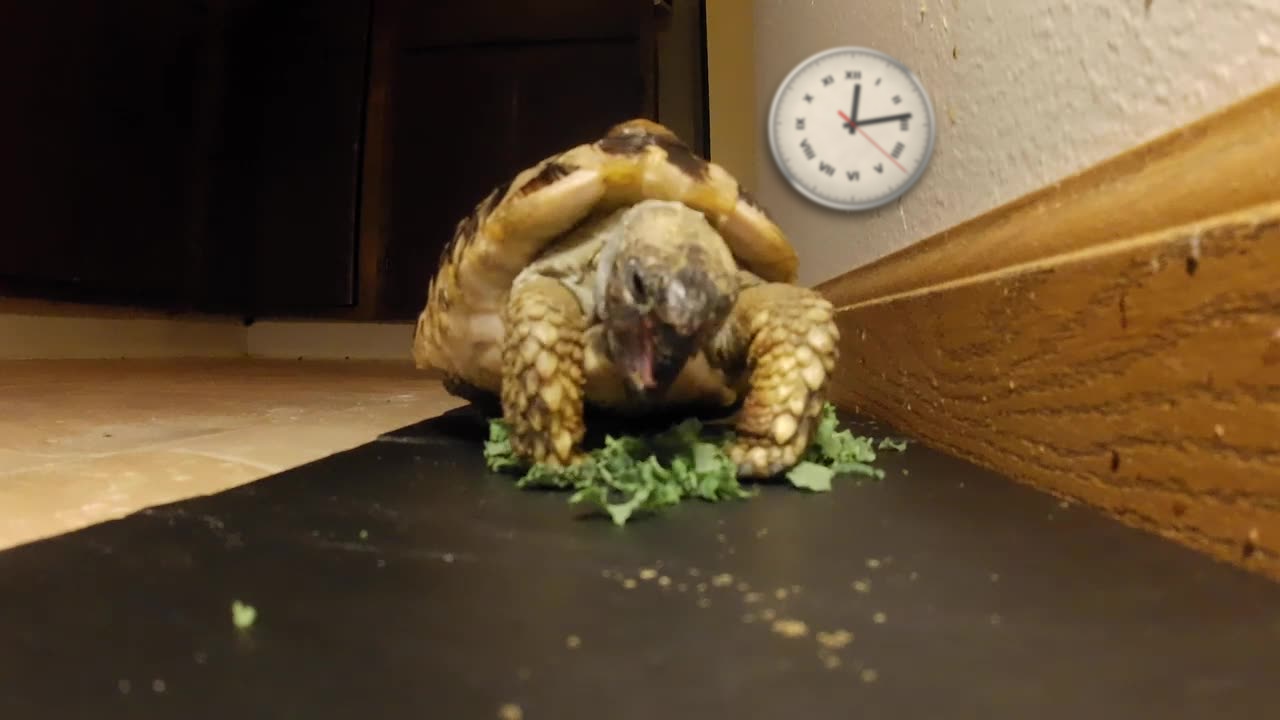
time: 12:13:22
